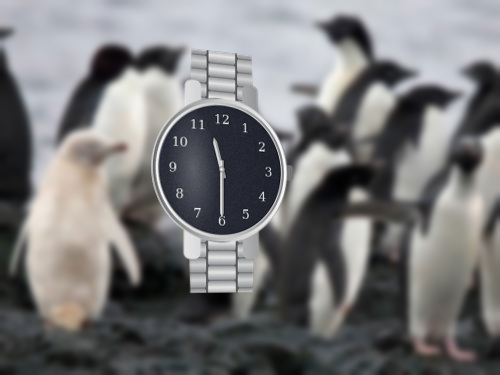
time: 11:30
